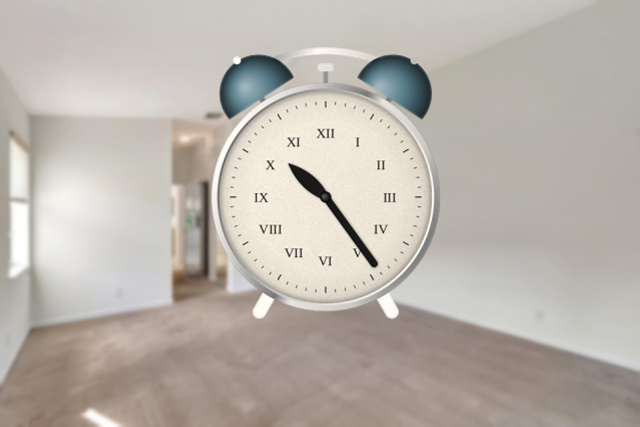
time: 10:24
